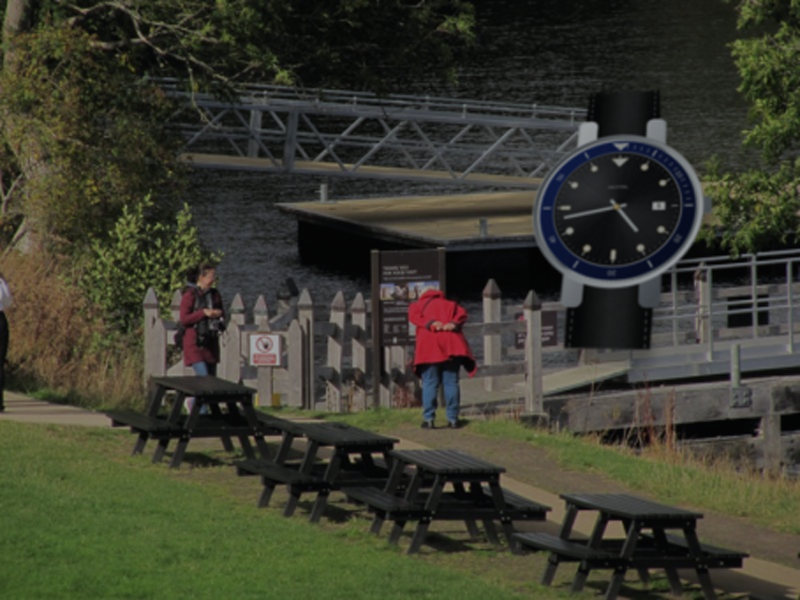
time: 4:43
